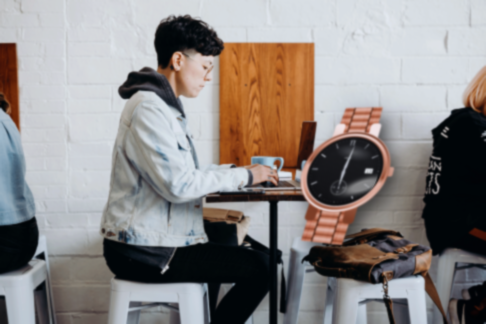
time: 6:01
